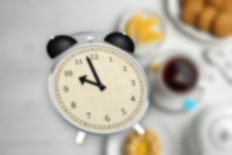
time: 9:58
